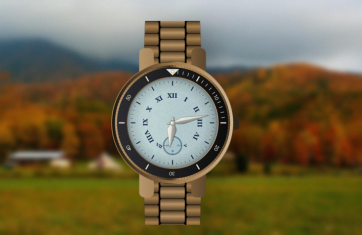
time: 6:13
